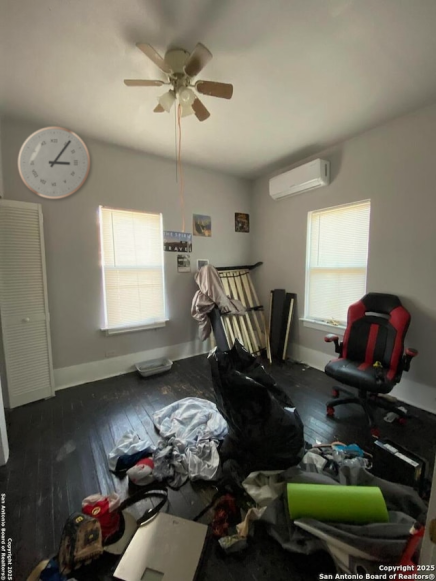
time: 3:06
